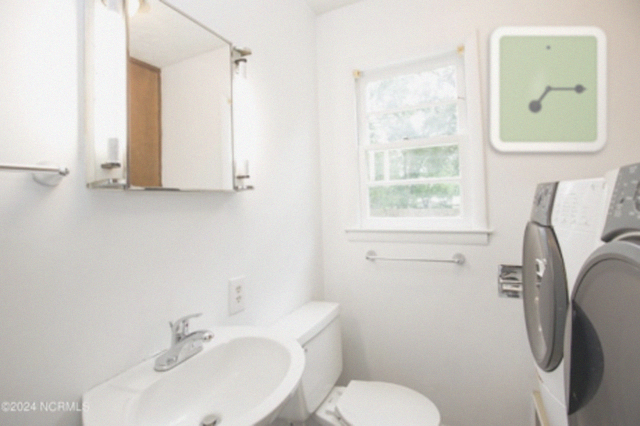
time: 7:15
